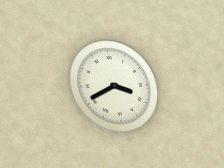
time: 3:41
